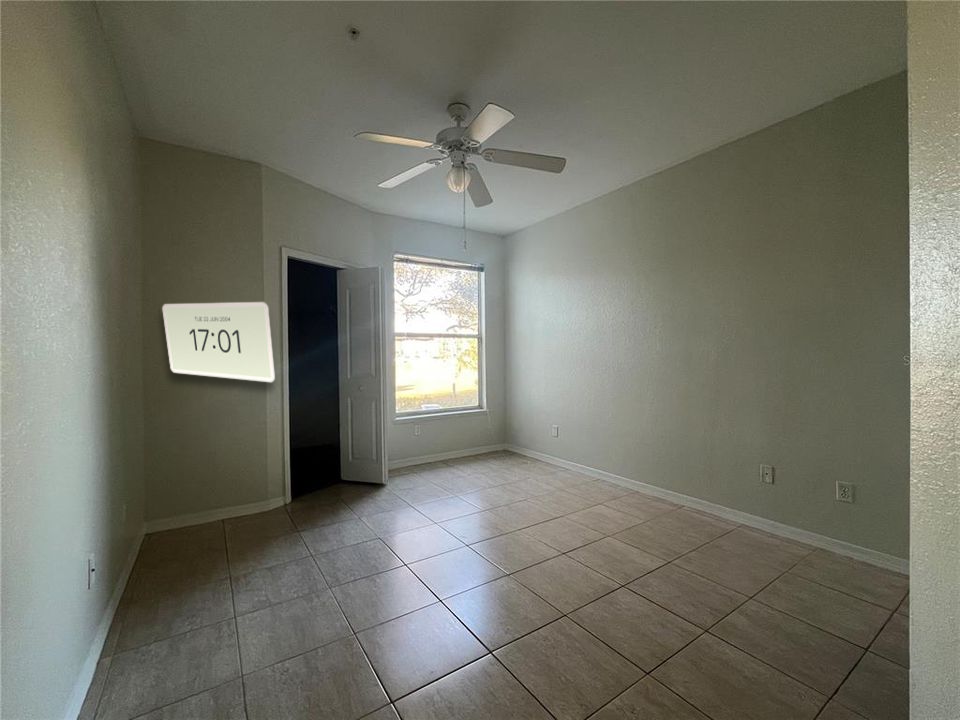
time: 17:01
